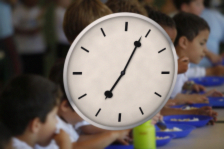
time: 7:04
